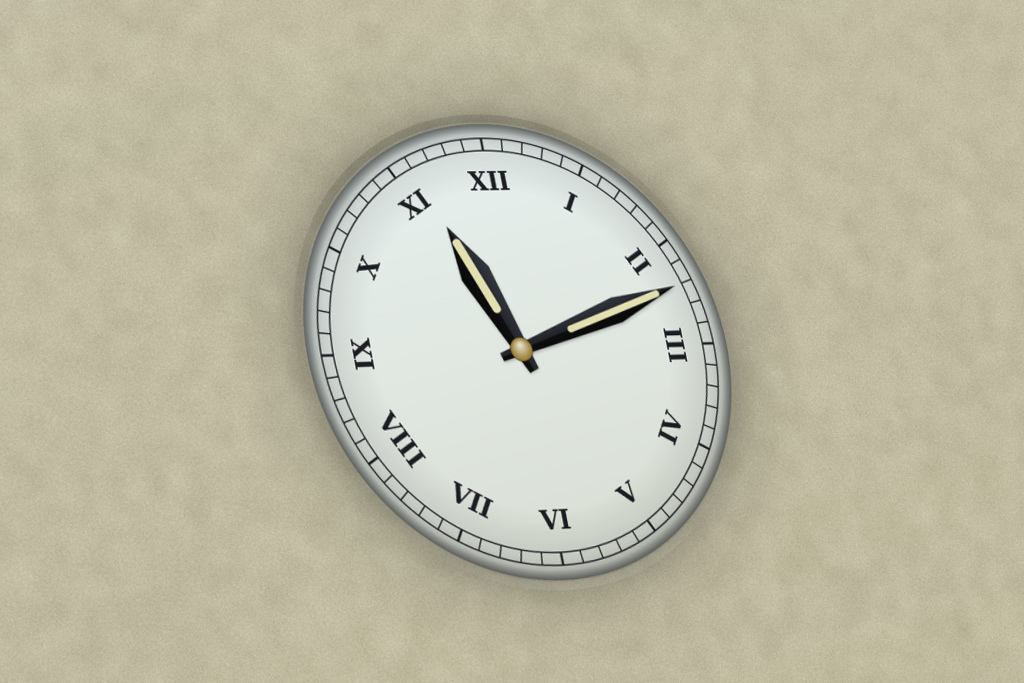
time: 11:12
